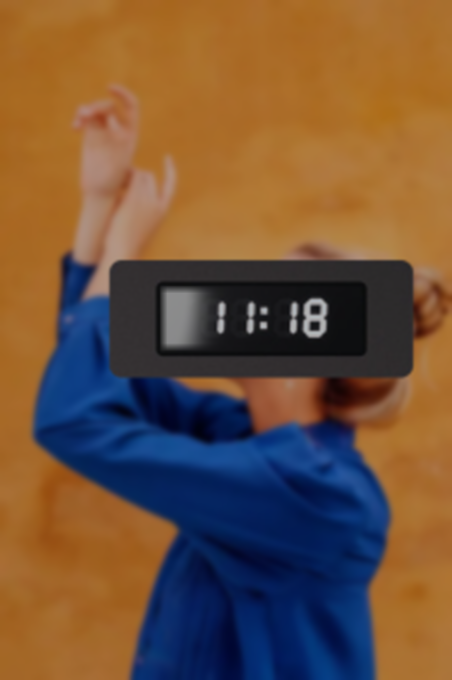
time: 11:18
